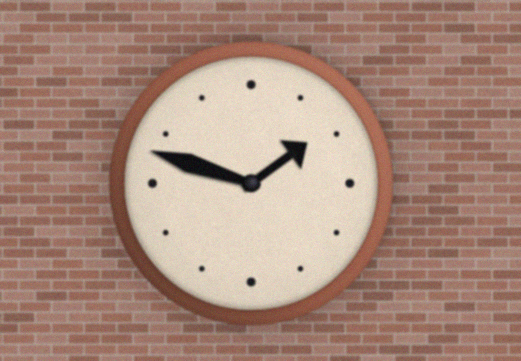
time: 1:48
